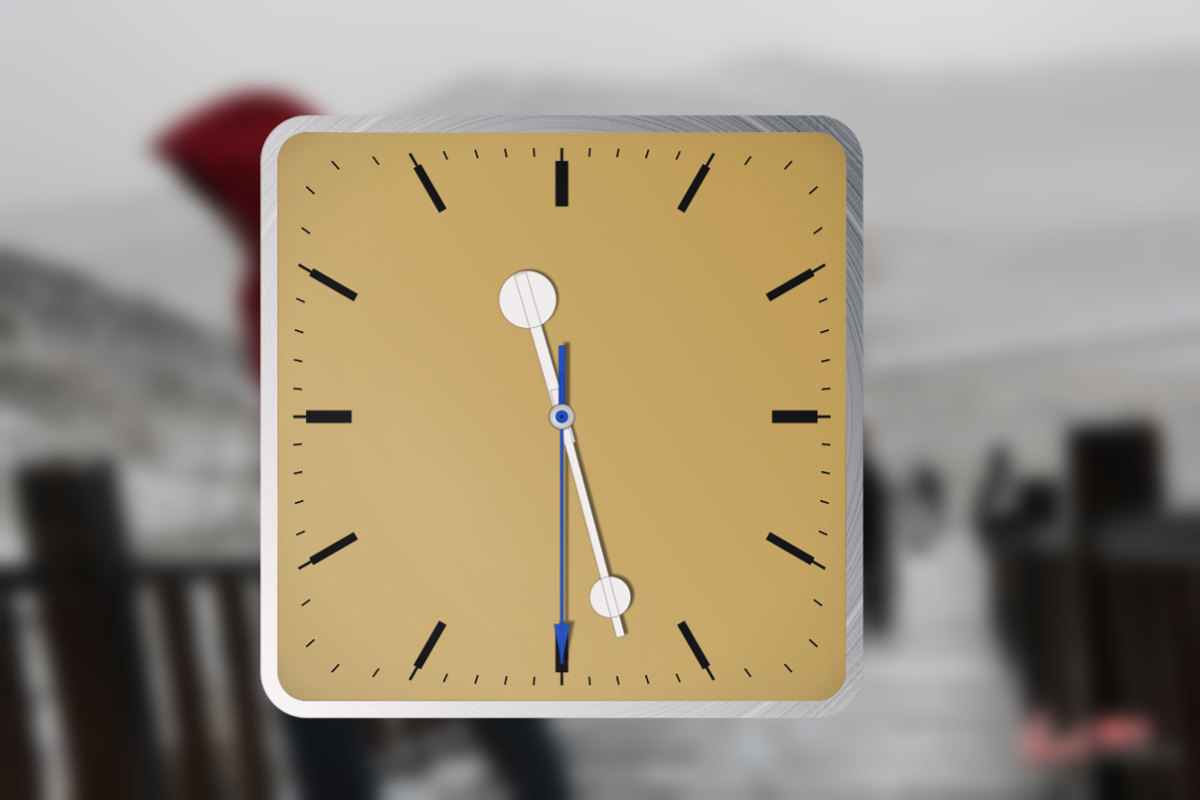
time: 11:27:30
